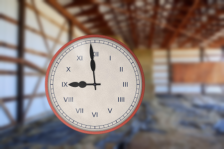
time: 8:59
